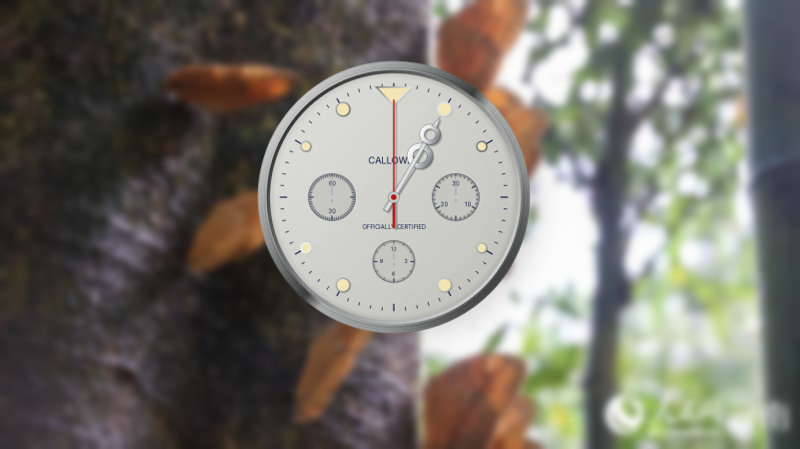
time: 1:05
